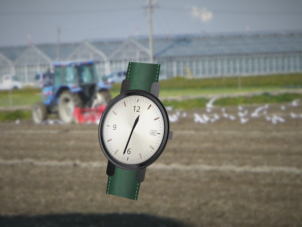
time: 12:32
